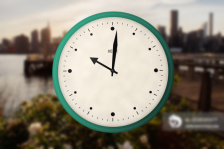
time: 10:01
